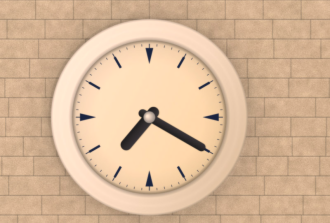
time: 7:20
